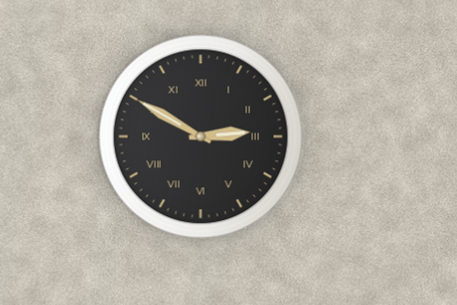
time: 2:50
